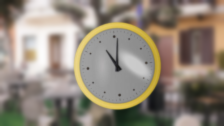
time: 11:01
